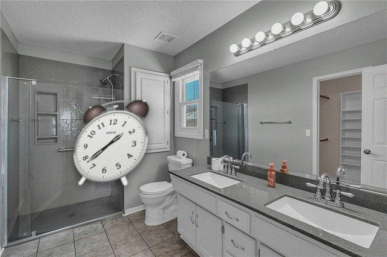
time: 1:38
